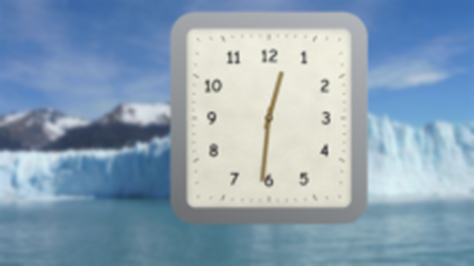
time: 12:31
